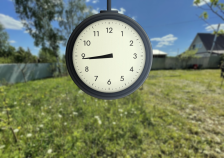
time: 8:44
